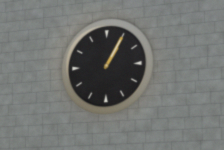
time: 1:05
